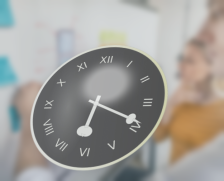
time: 6:19
